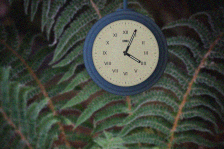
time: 4:04
